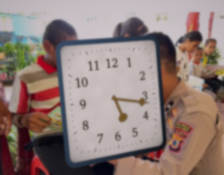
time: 5:17
